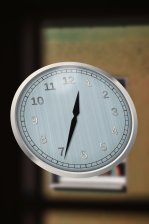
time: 12:34
